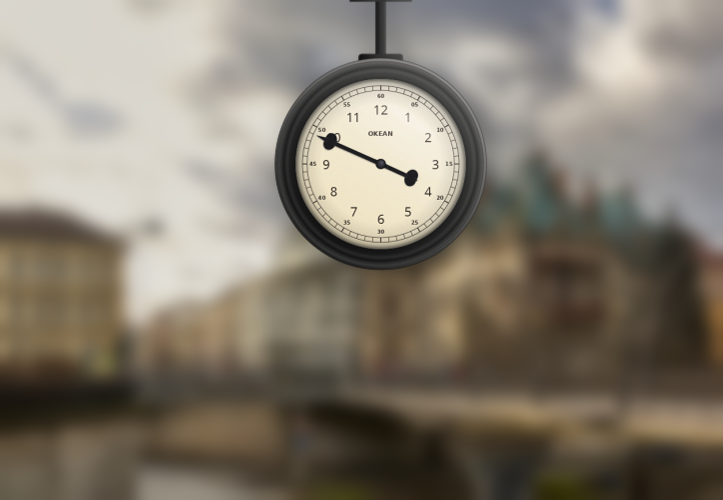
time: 3:49
